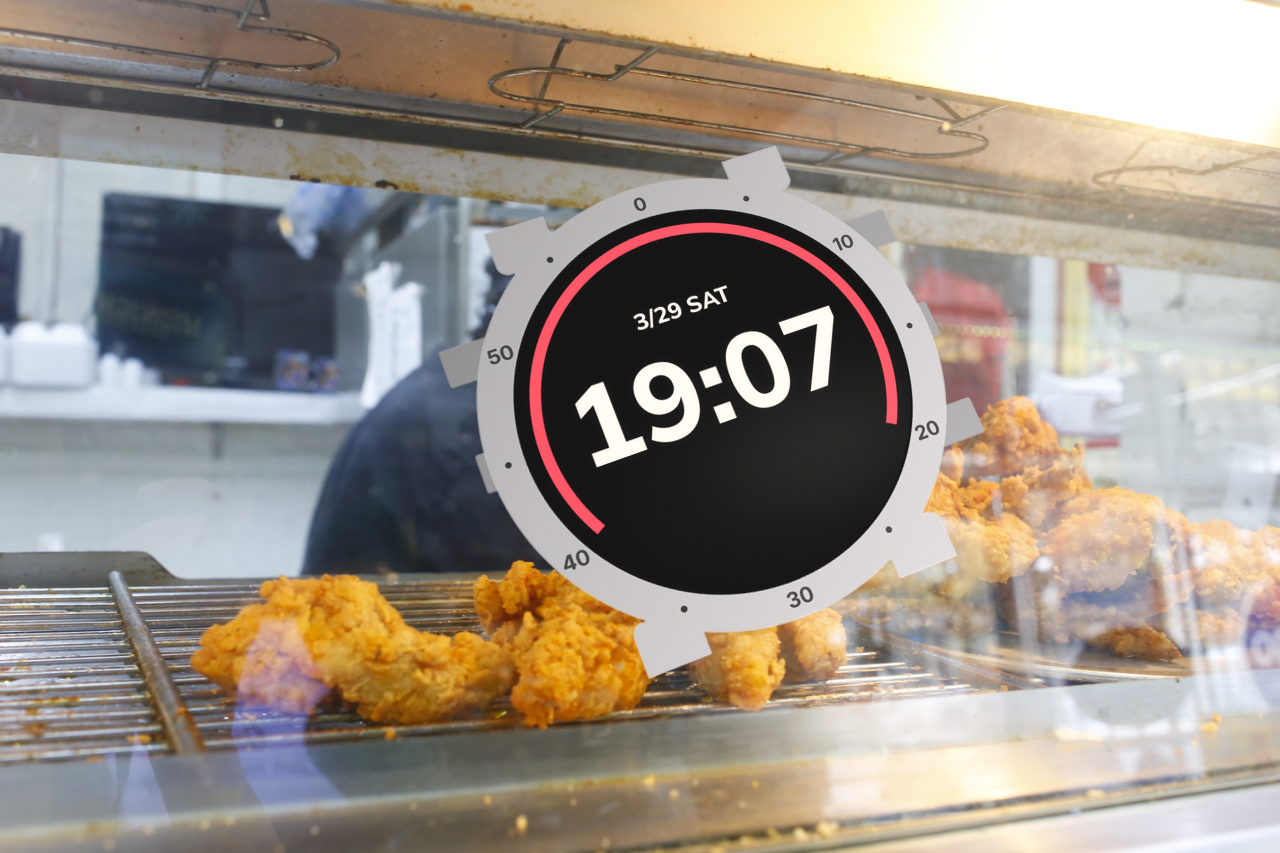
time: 19:07
